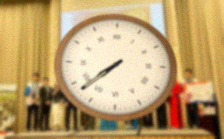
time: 7:38
